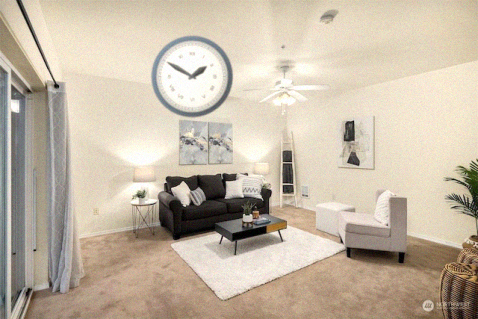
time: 1:50
